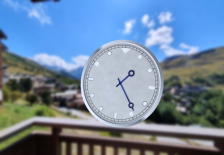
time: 1:24
